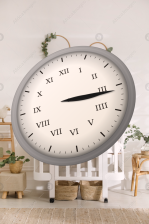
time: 3:16
